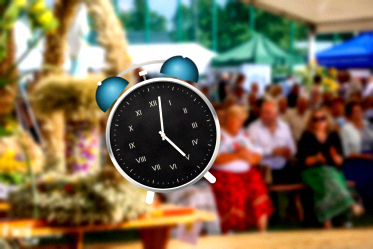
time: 5:02
